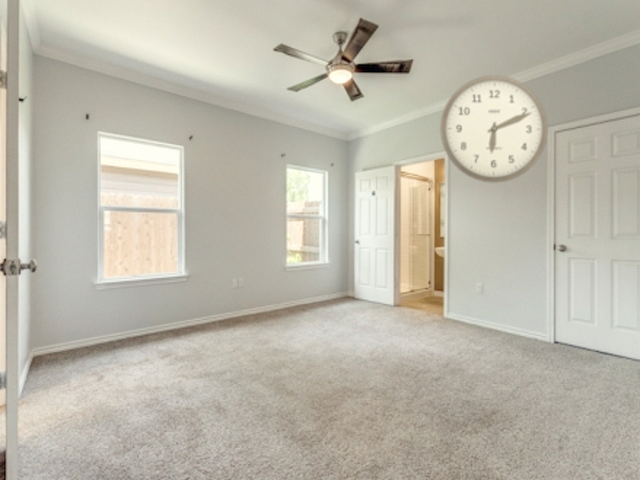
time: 6:11
